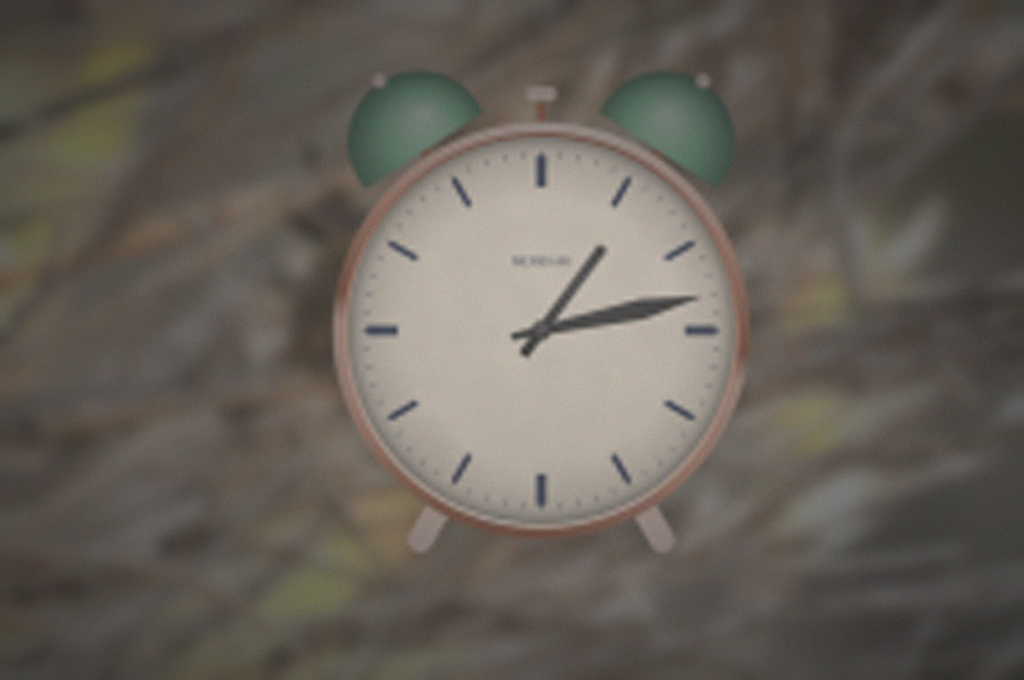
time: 1:13
